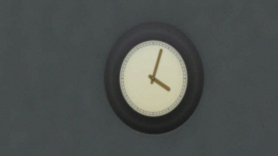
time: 4:03
